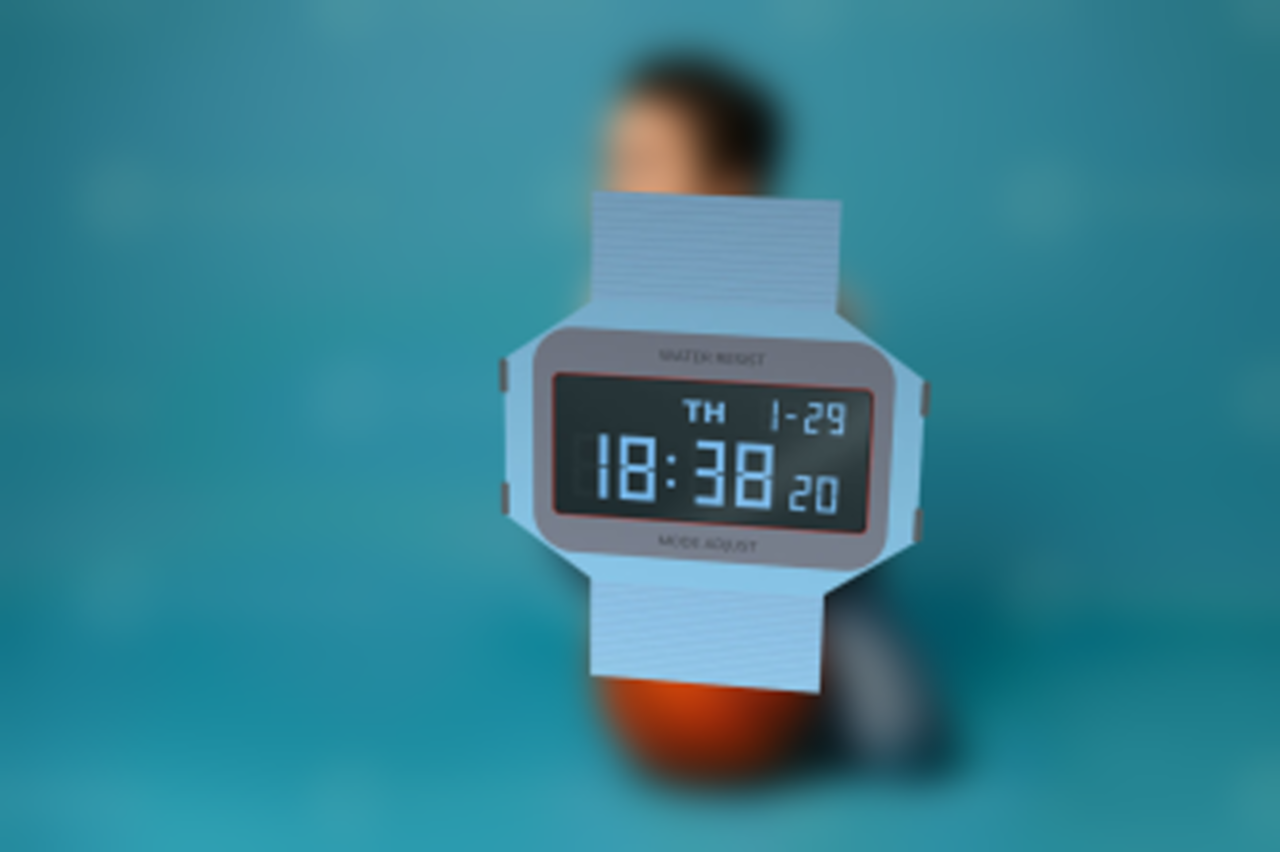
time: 18:38:20
